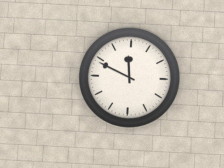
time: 11:49
